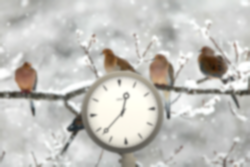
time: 12:38
